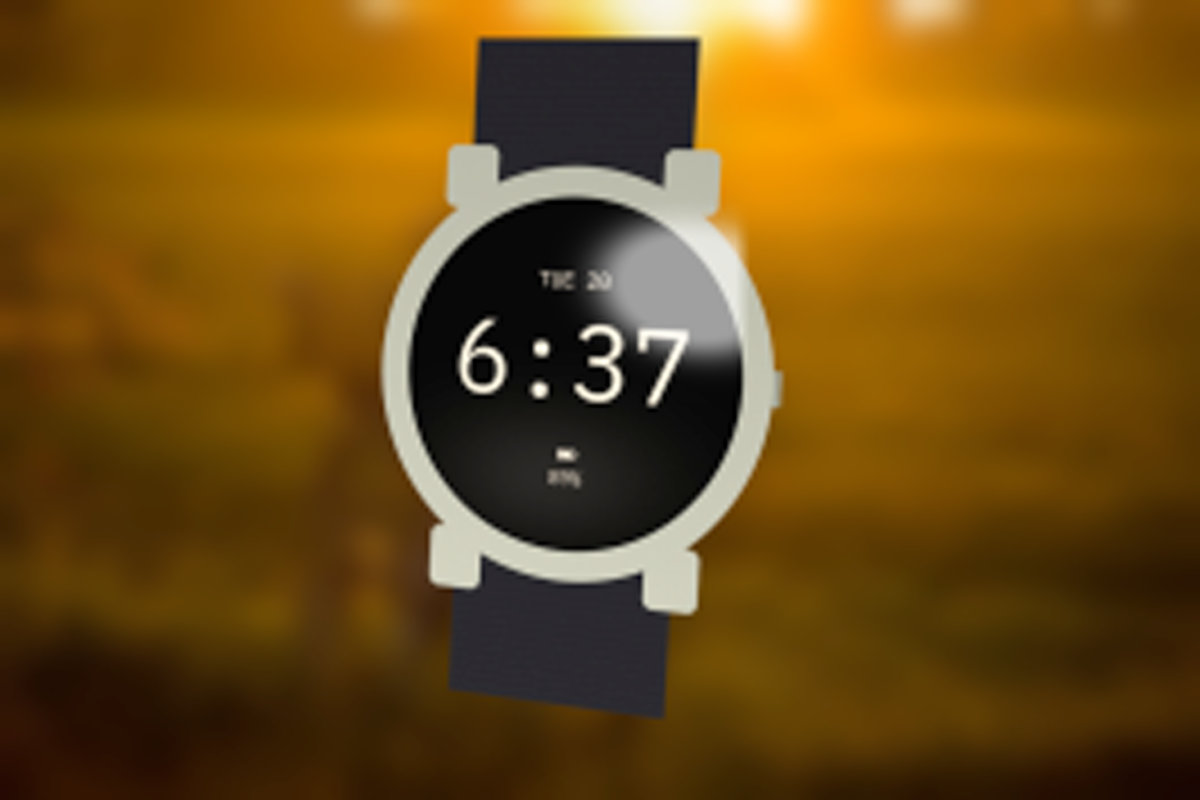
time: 6:37
